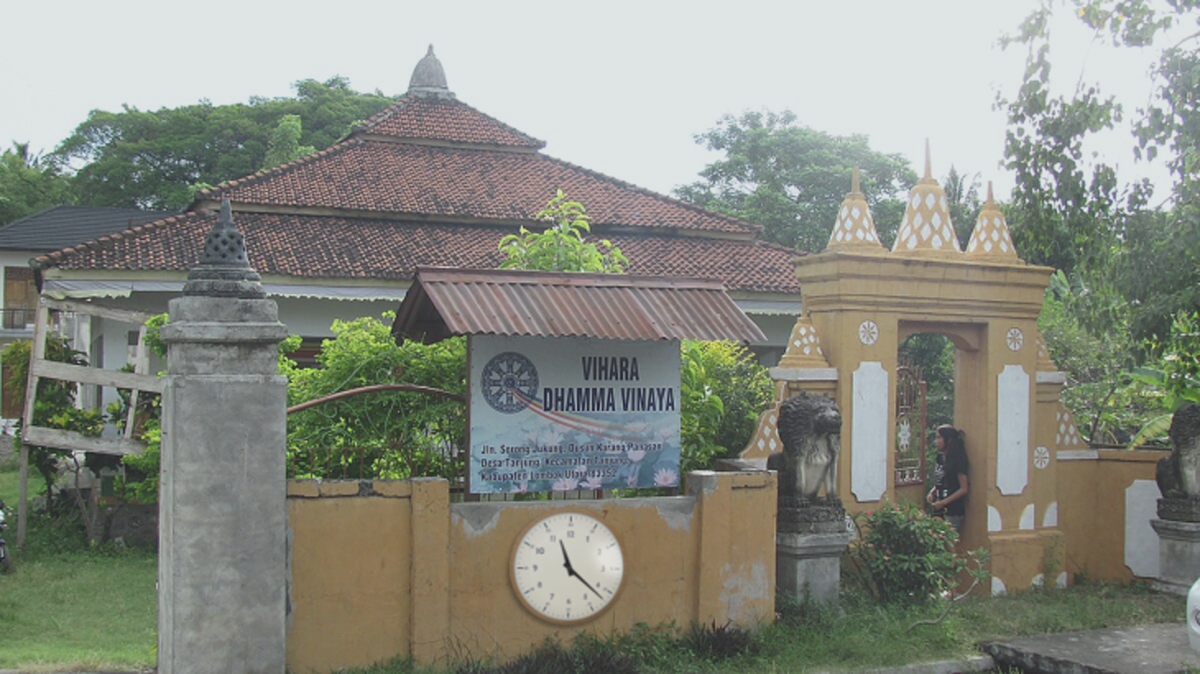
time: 11:22
